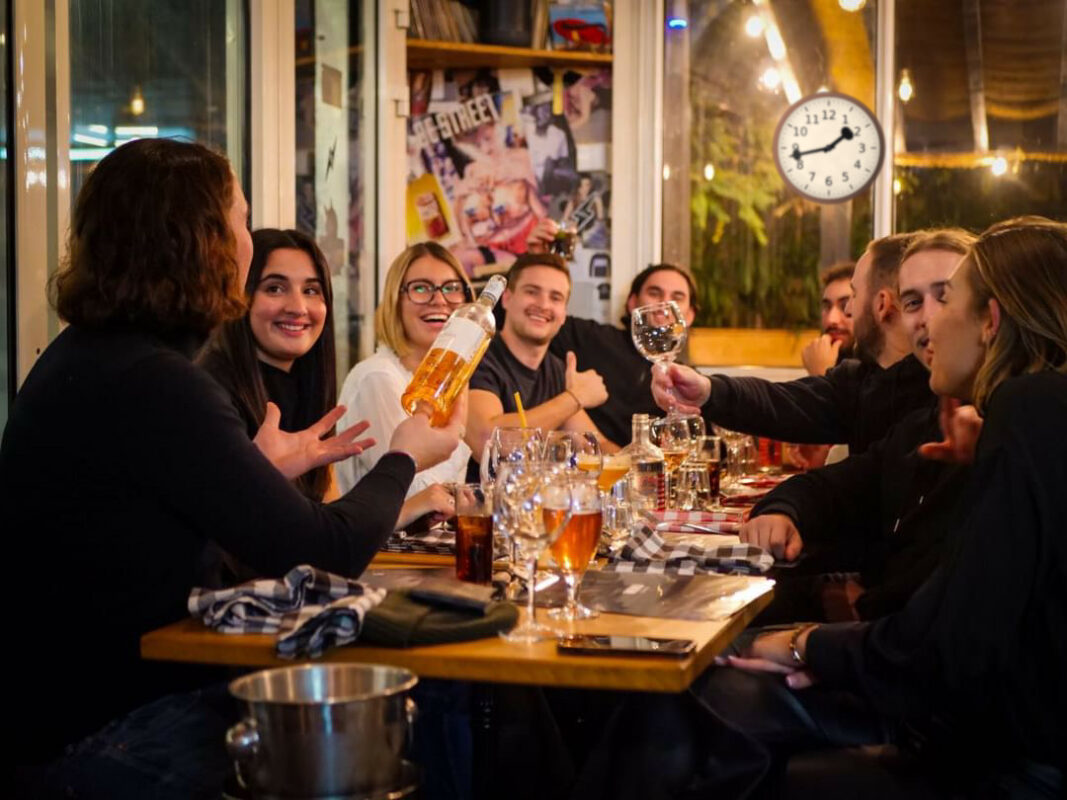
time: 1:43
